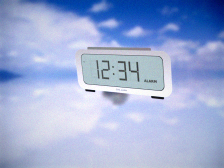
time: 12:34
